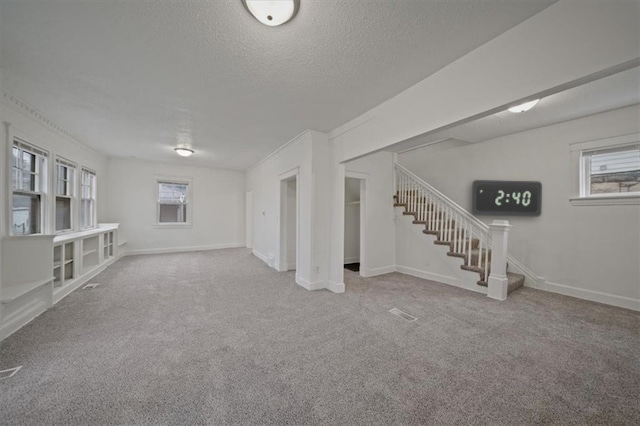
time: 2:40
